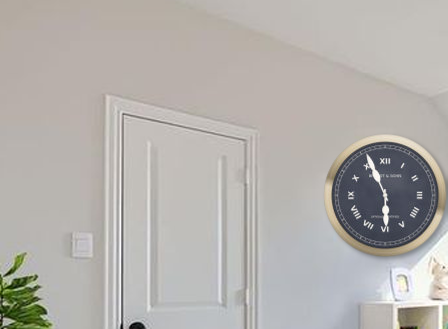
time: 5:56
